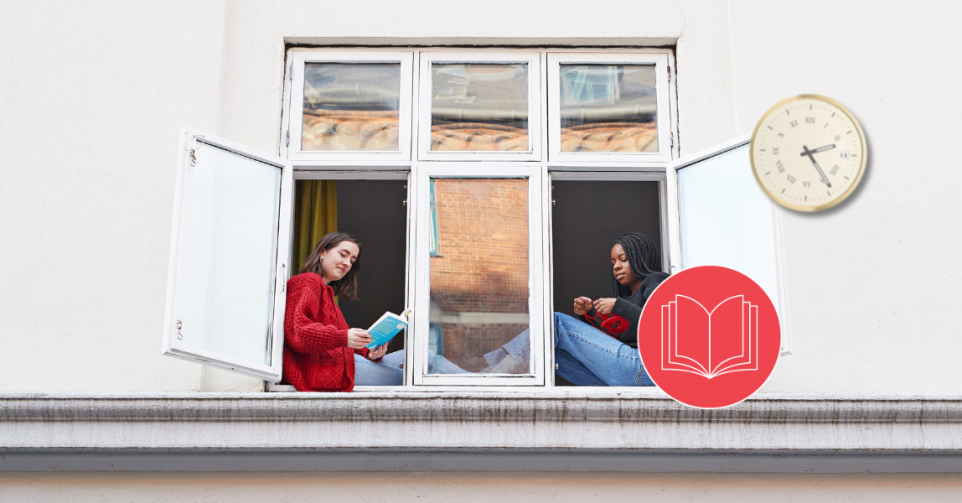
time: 2:24
